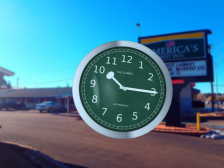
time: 10:15
